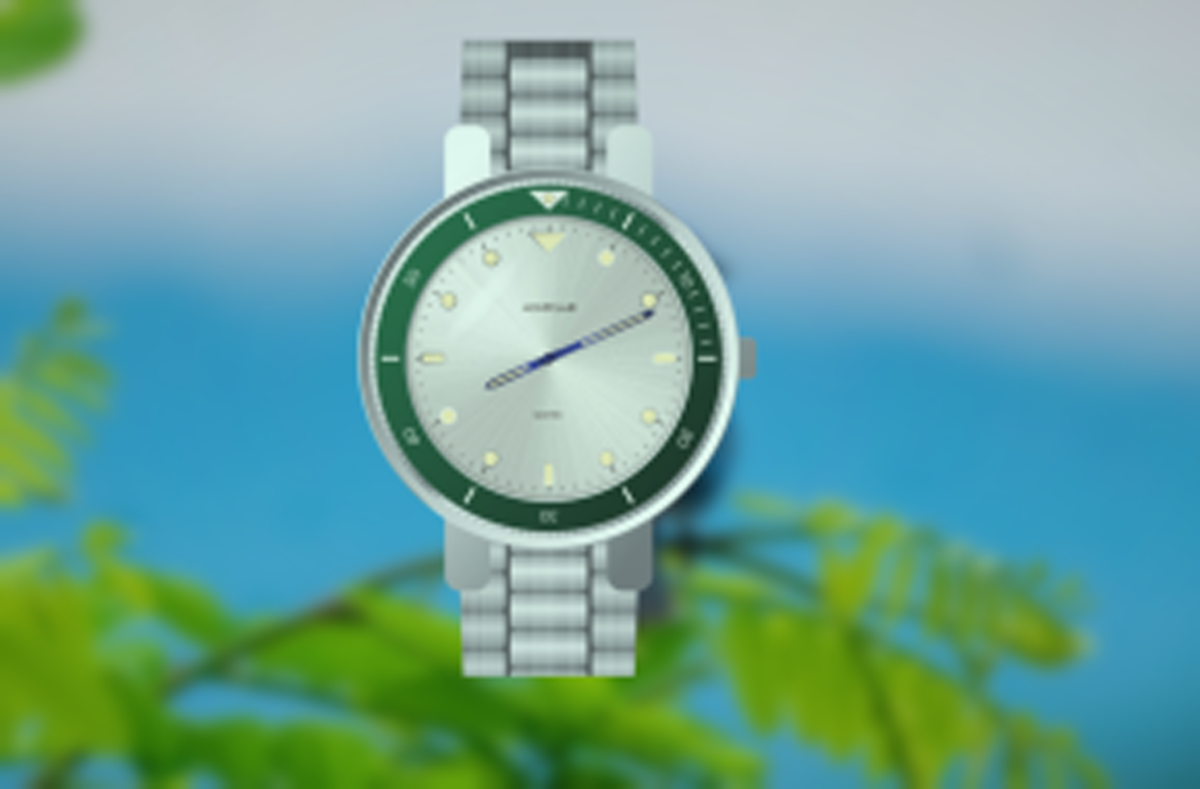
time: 8:11
